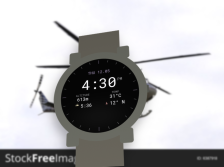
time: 4:30
